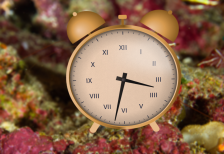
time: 3:32
